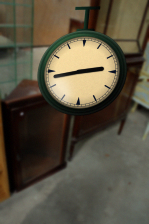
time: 2:43
